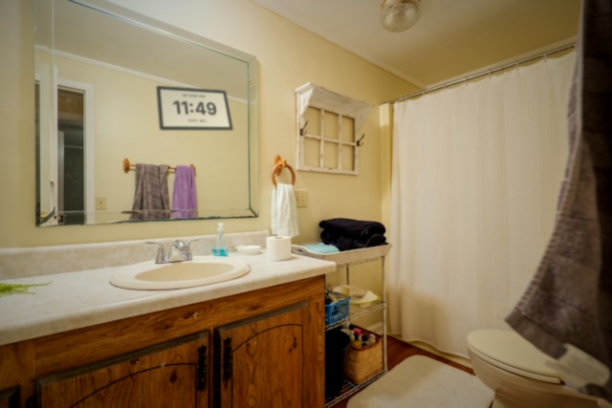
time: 11:49
